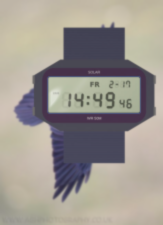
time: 14:49:46
